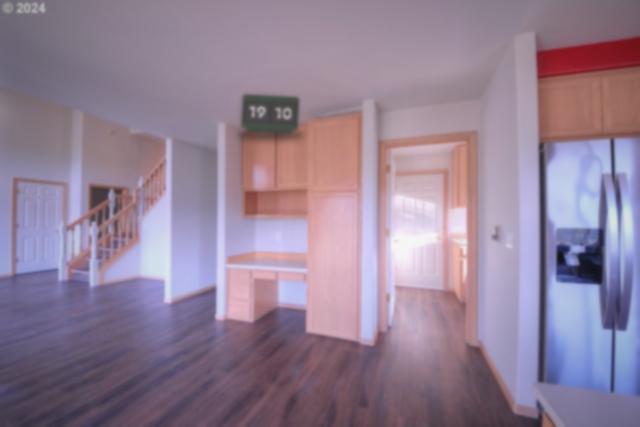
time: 19:10
